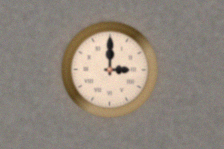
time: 3:00
